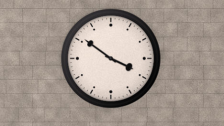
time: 3:51
